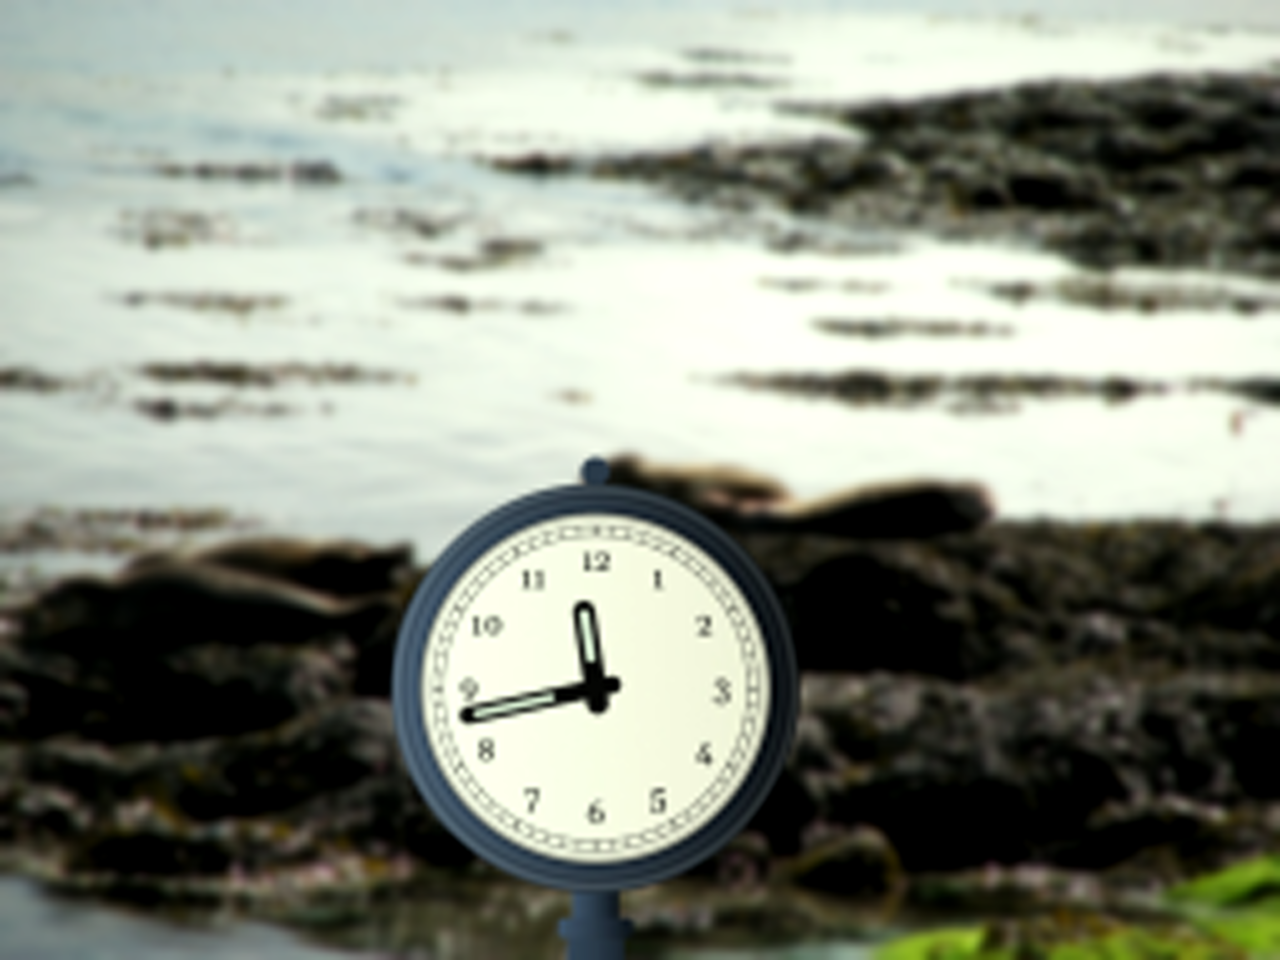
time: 11:43
